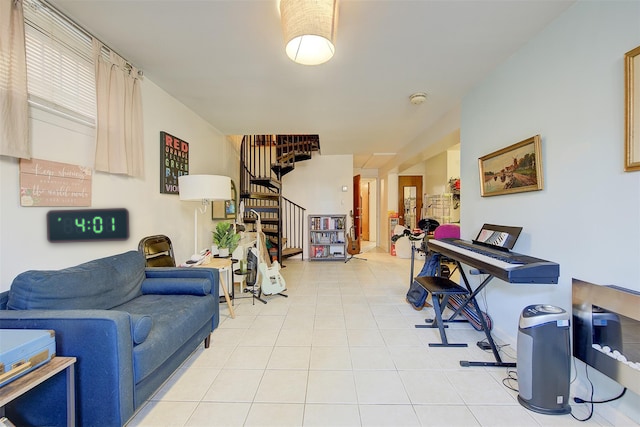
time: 4:01
